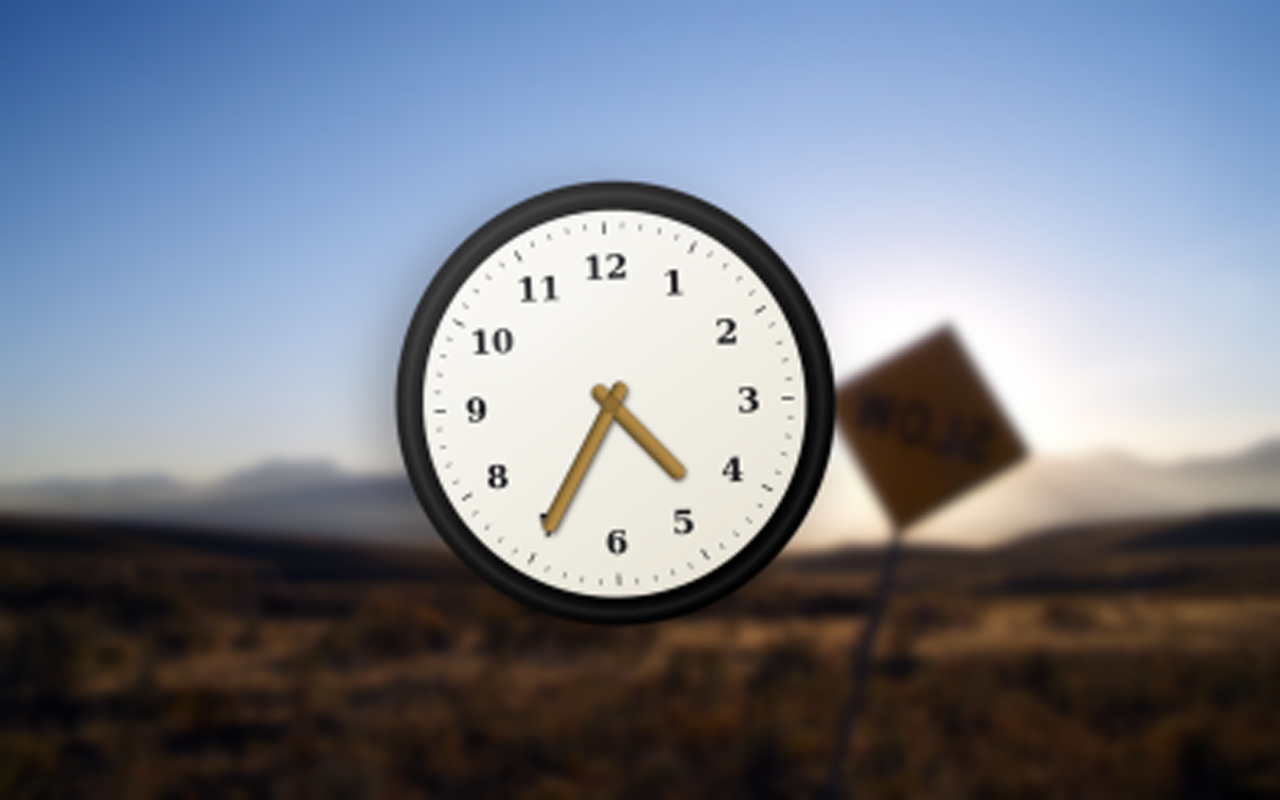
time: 4:35
